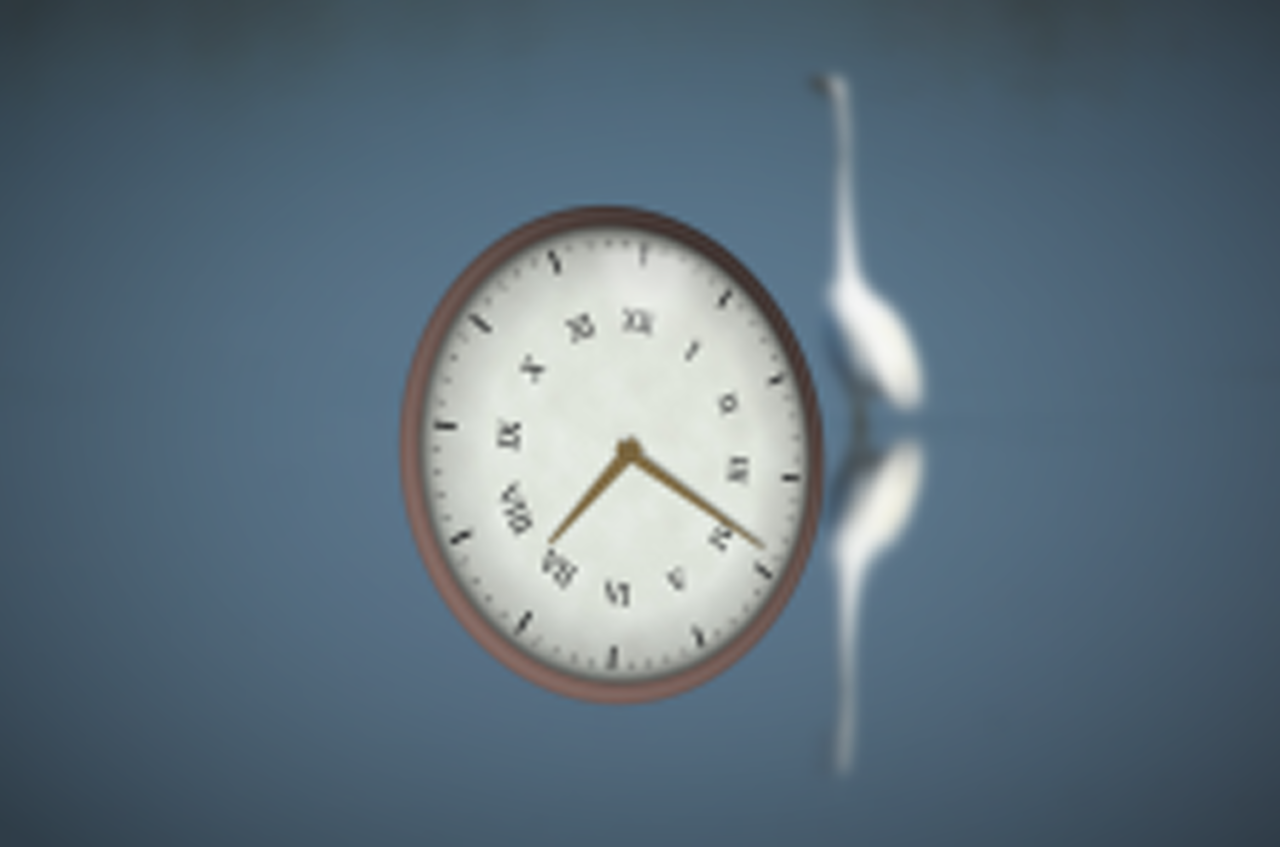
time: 7:19
